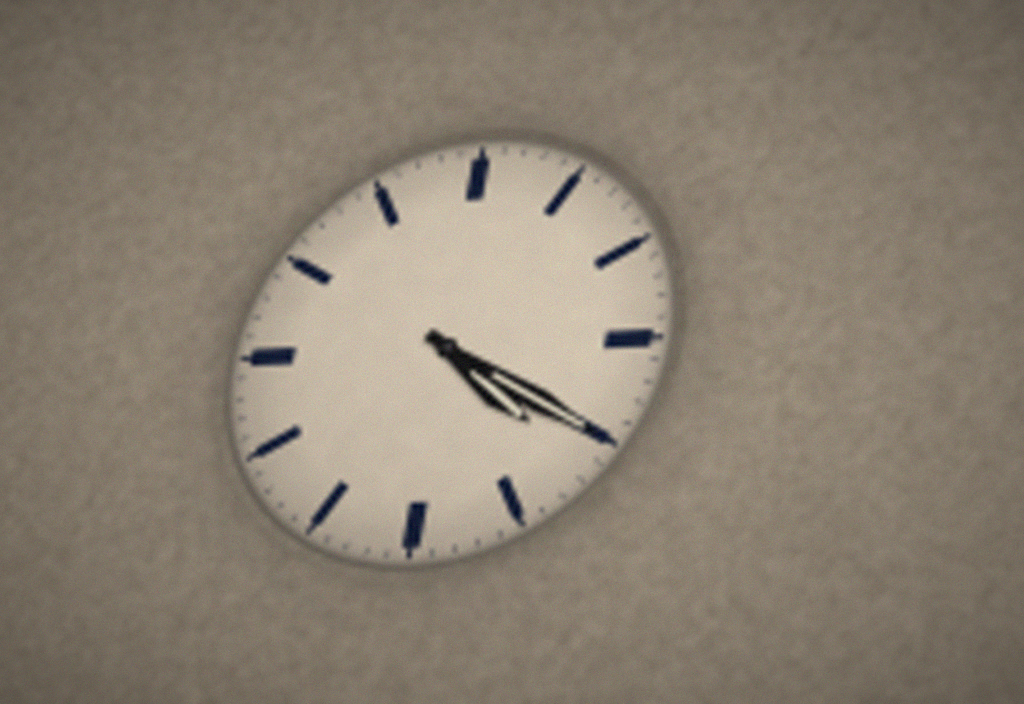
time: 4:20
